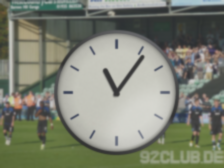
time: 11:06
